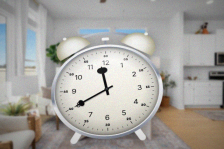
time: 11:40
